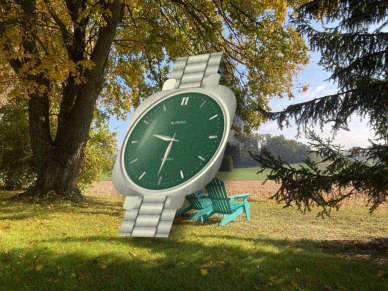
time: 9:31
